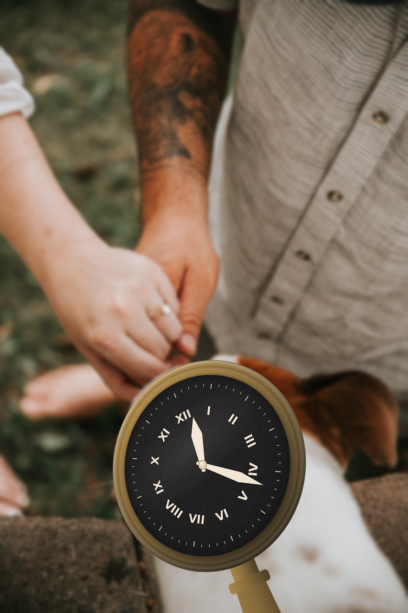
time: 12:22
